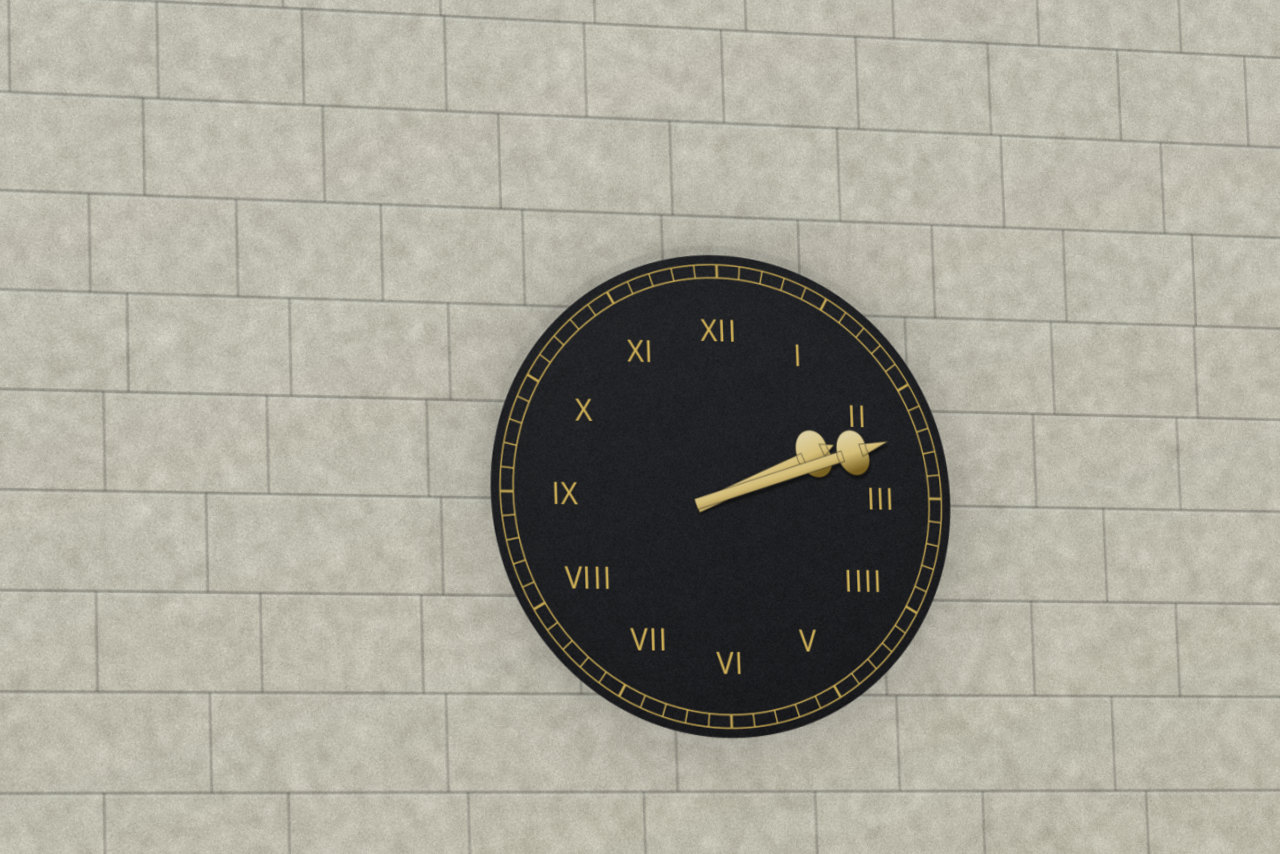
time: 2:12
